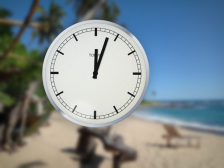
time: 12:03
